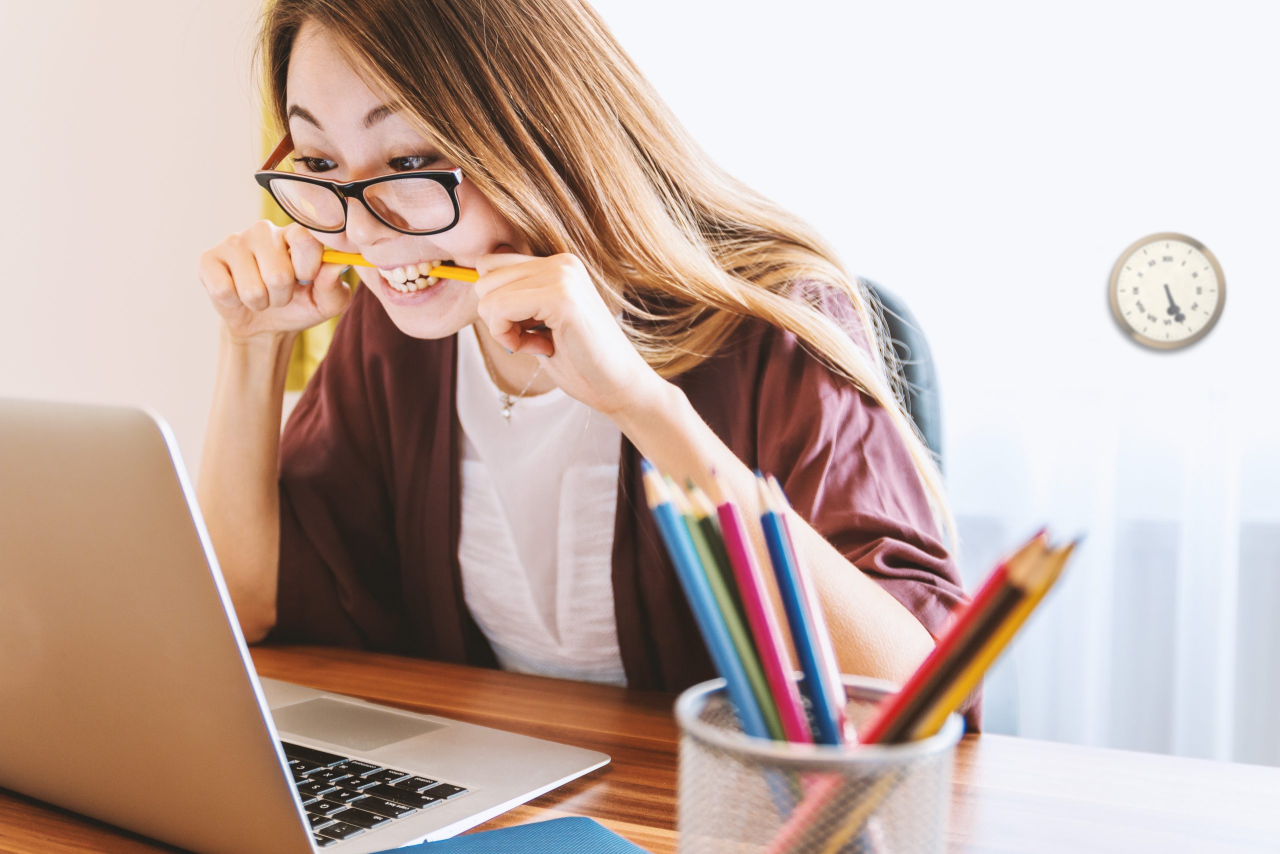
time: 5:26
